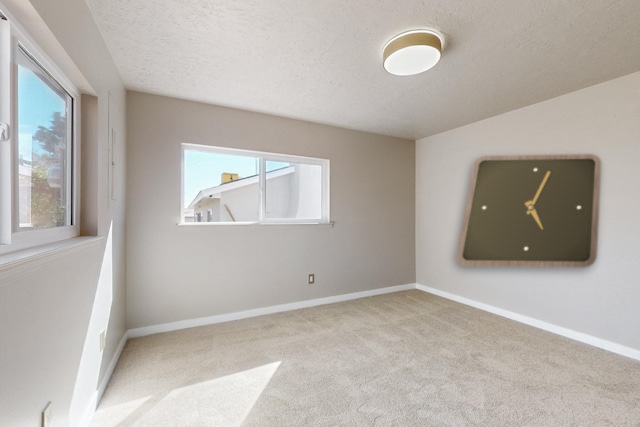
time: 5:03
